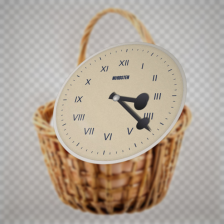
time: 3:22
